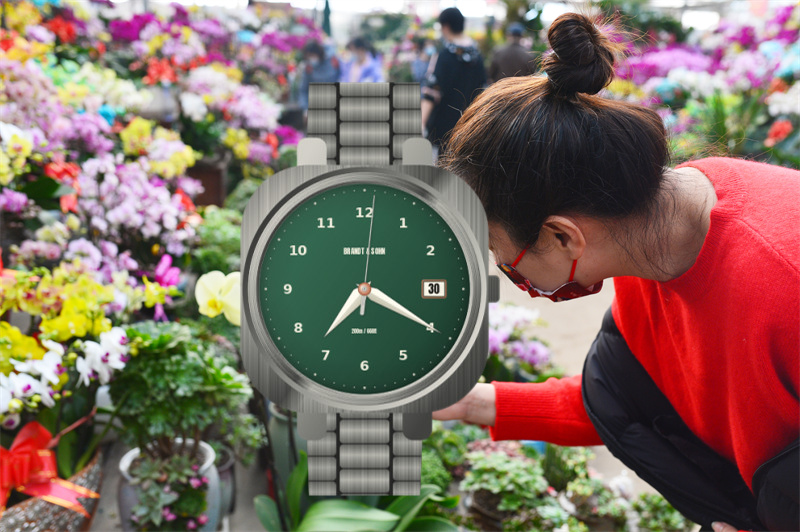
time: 7:20:01
